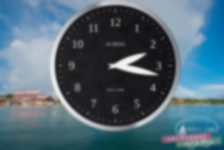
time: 2:17
